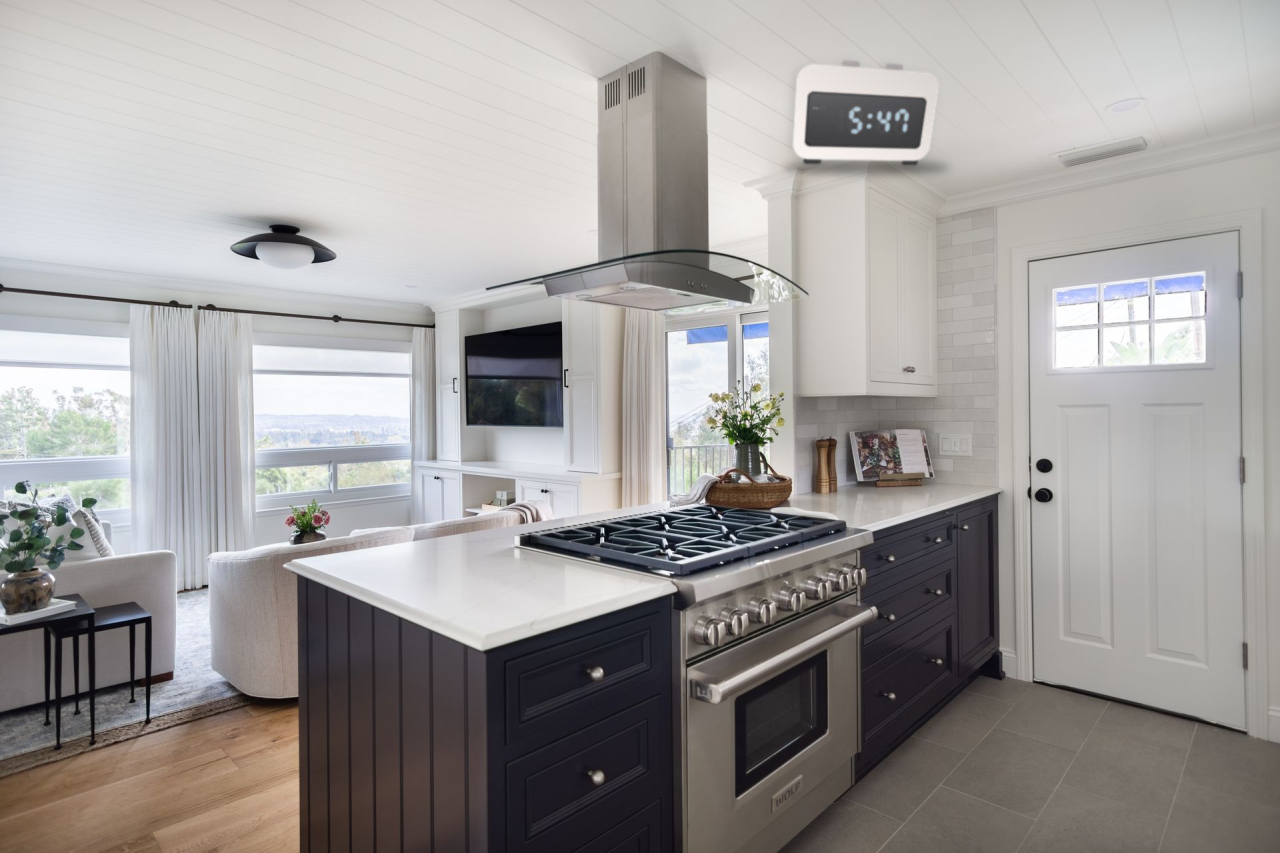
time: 5:47
